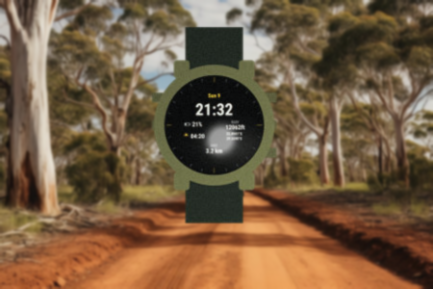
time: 21:32
